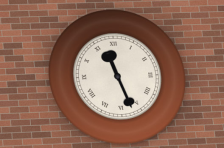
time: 11:27
